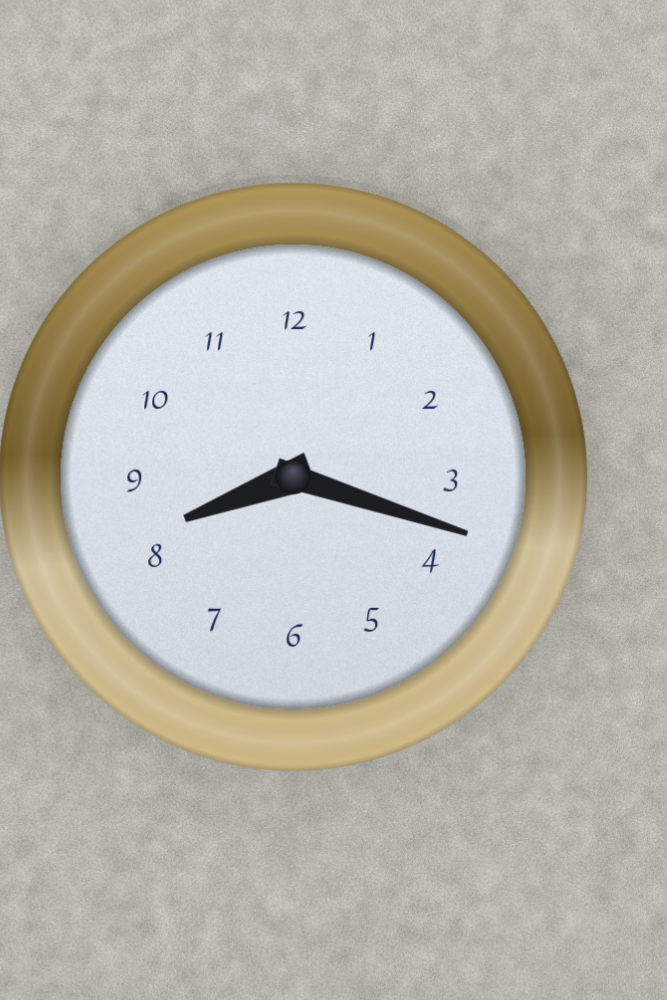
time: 8:18
